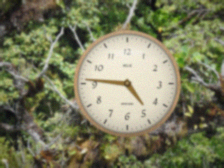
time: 4:46
